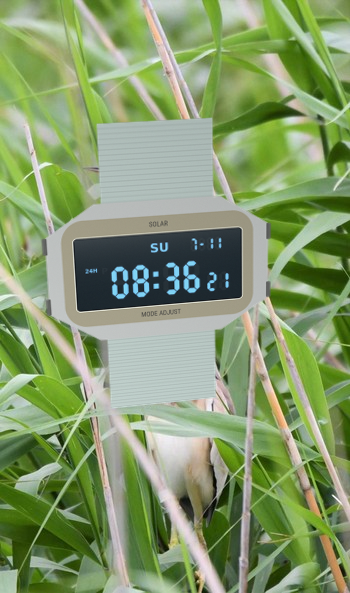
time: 8:36:21
